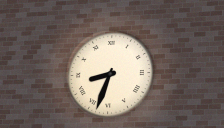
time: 8:33
